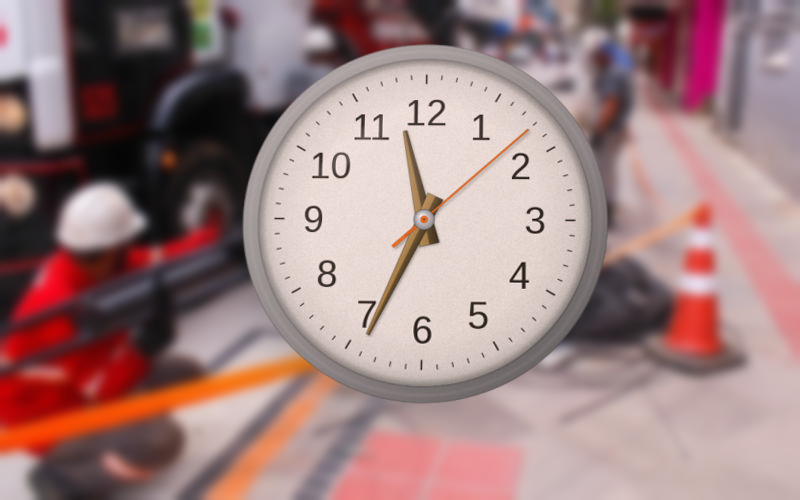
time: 11:34:08
